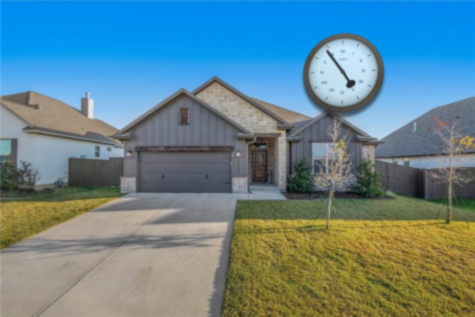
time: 4:54
